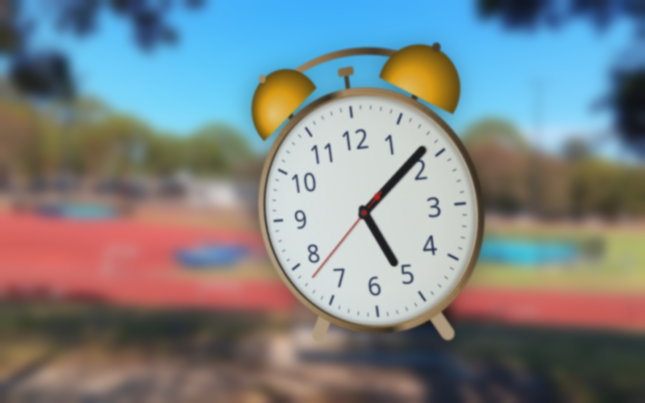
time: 5:08:38
